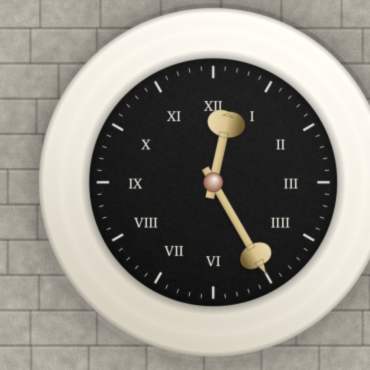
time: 12:25
